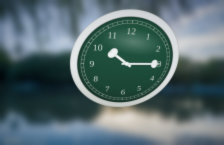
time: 10:15
